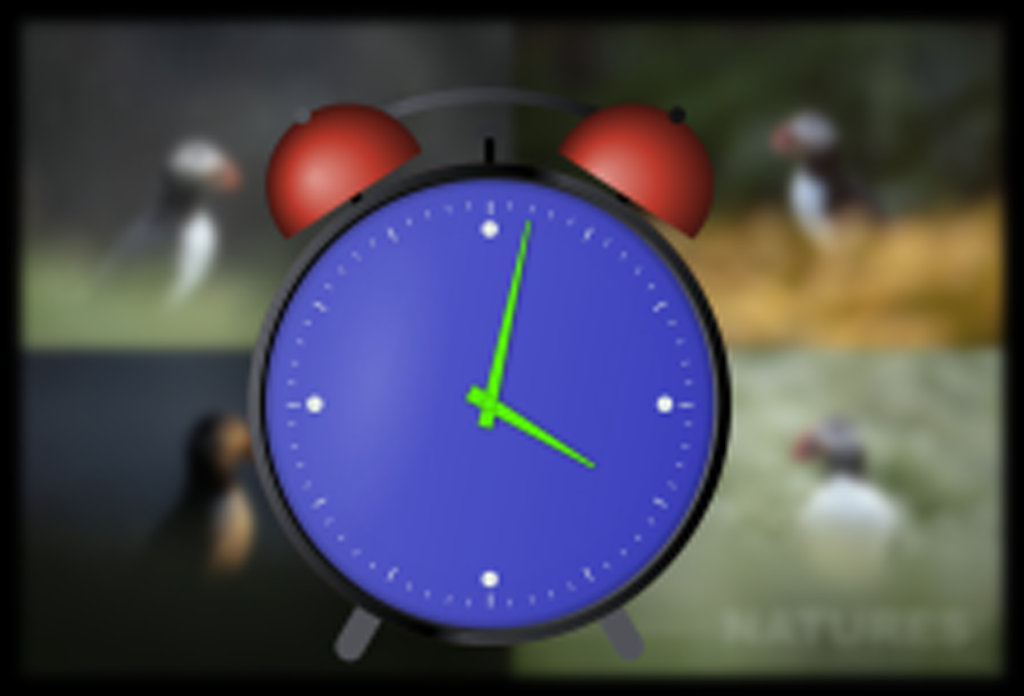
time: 4:02
